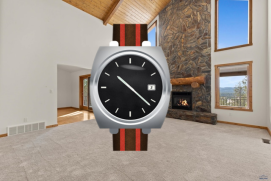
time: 10:22
